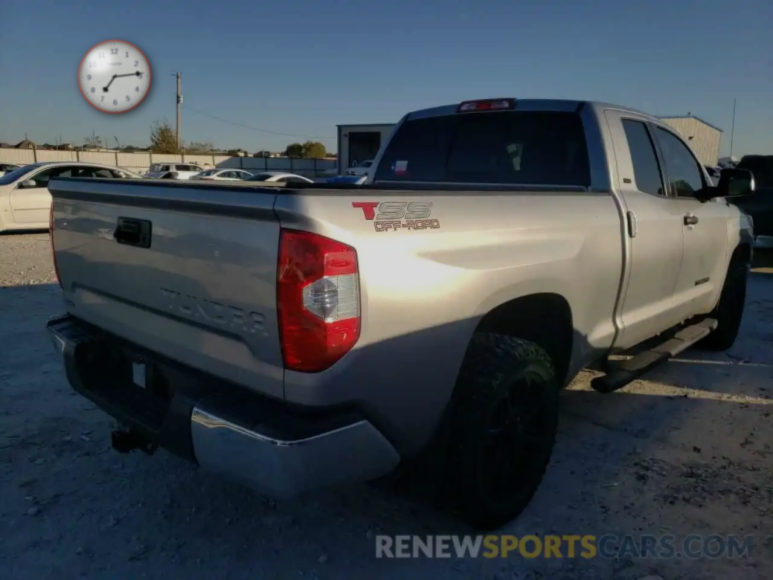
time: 7:14
